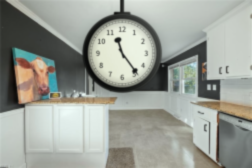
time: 11:24
